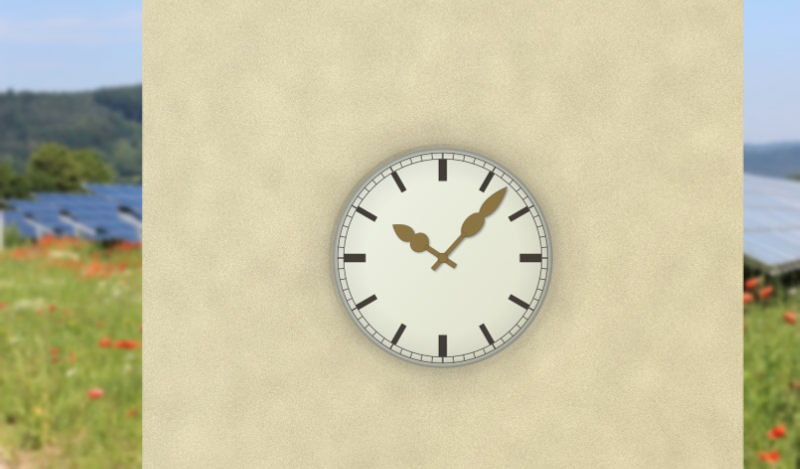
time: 10:07
